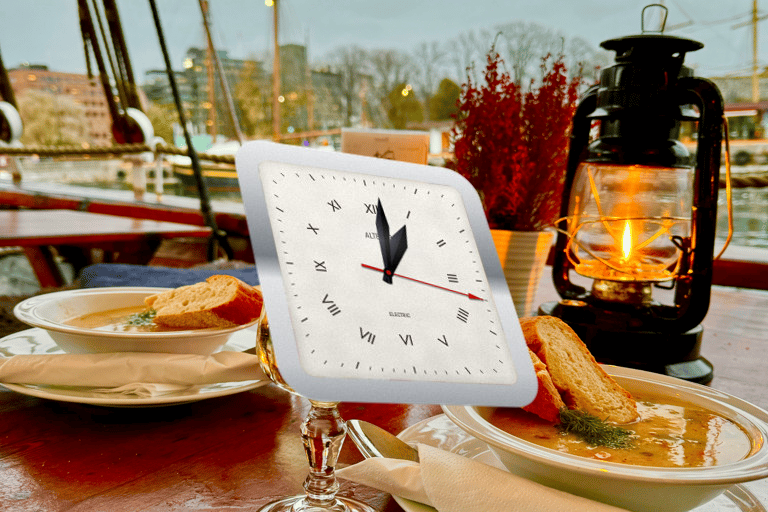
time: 1:01:17
